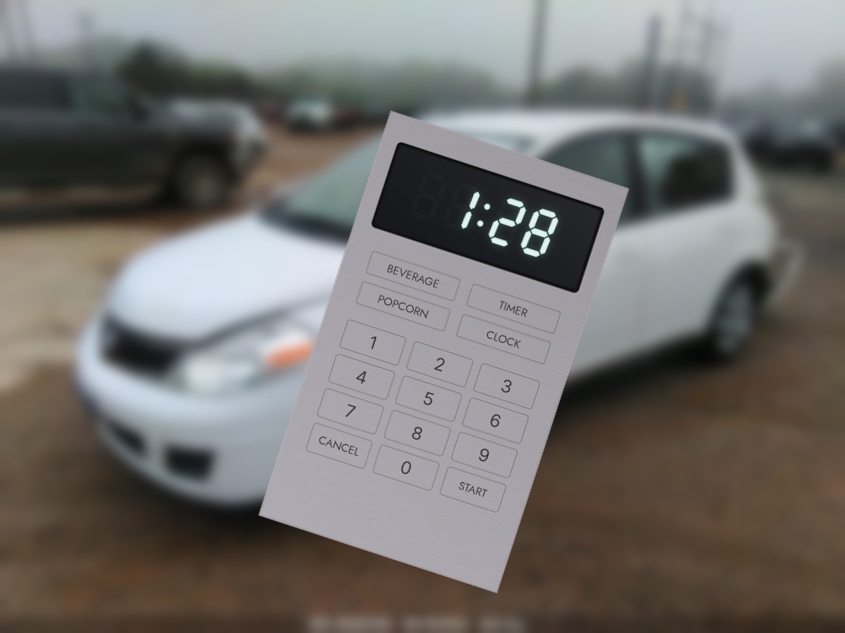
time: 1:28
